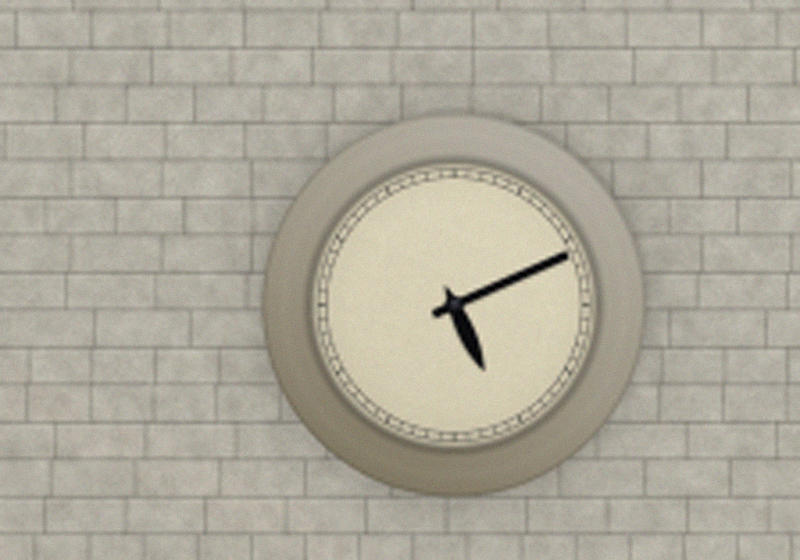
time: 5:11
